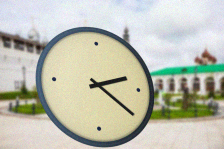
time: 2:21
